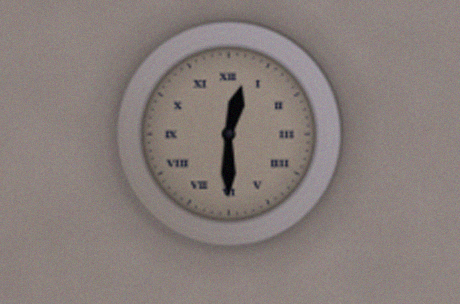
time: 12:30
